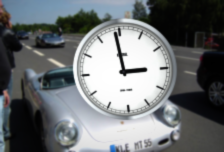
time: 2:59
